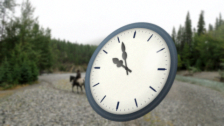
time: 9:56
